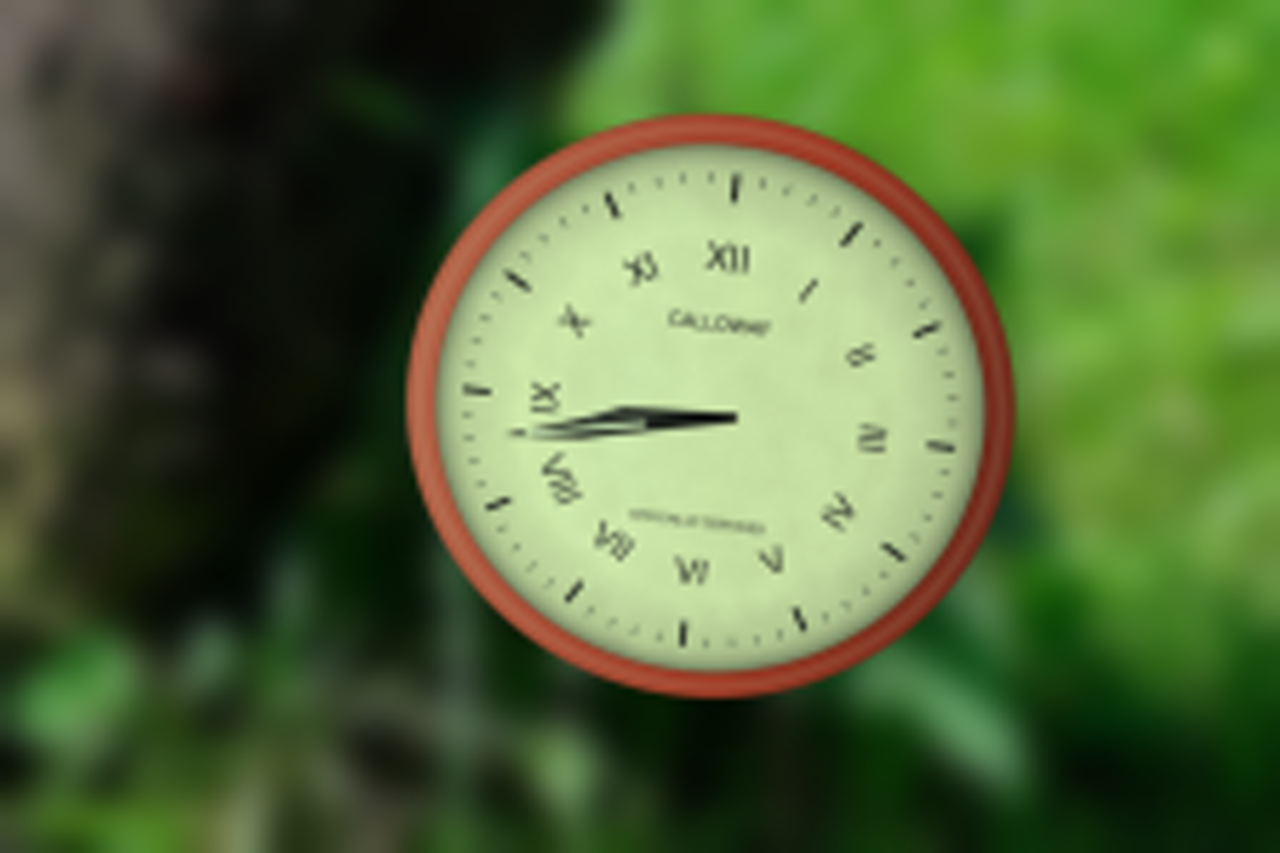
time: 8:43
